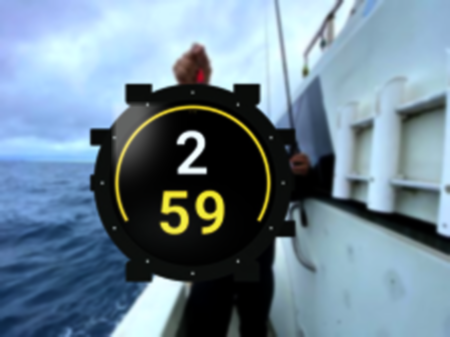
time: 2:59
